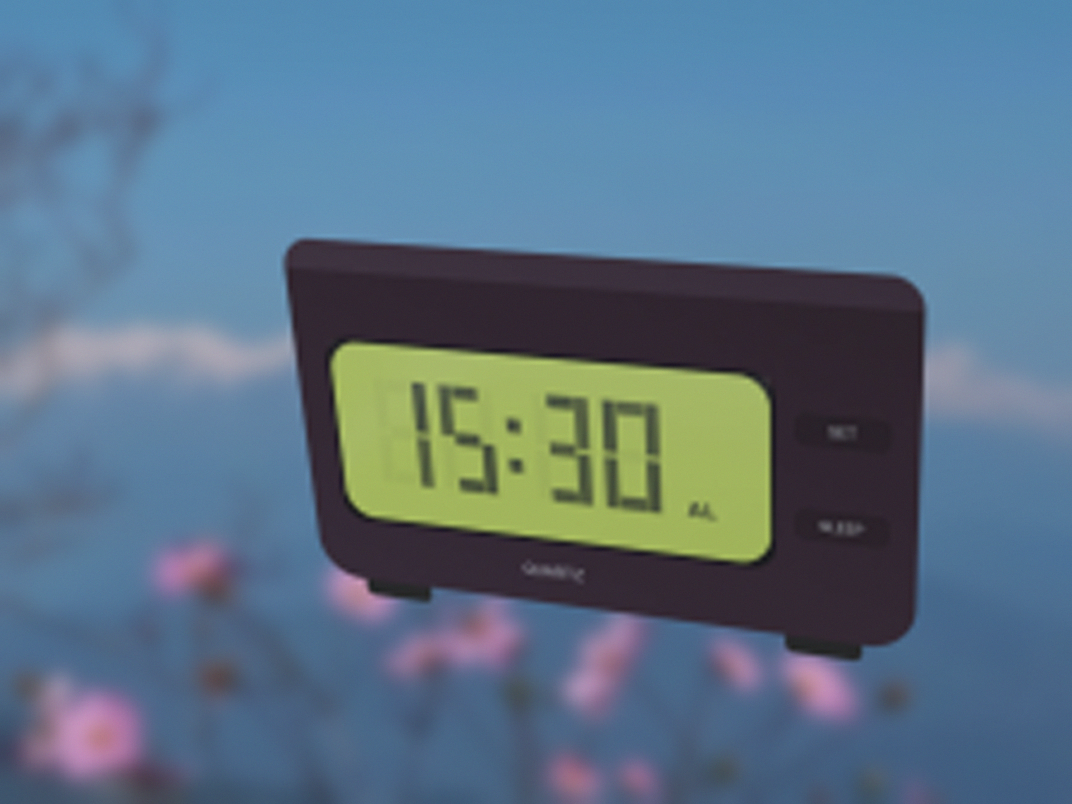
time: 15:30
